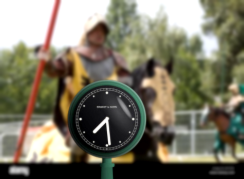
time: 7:29
